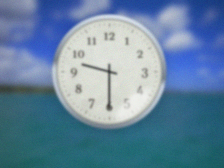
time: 9:30
